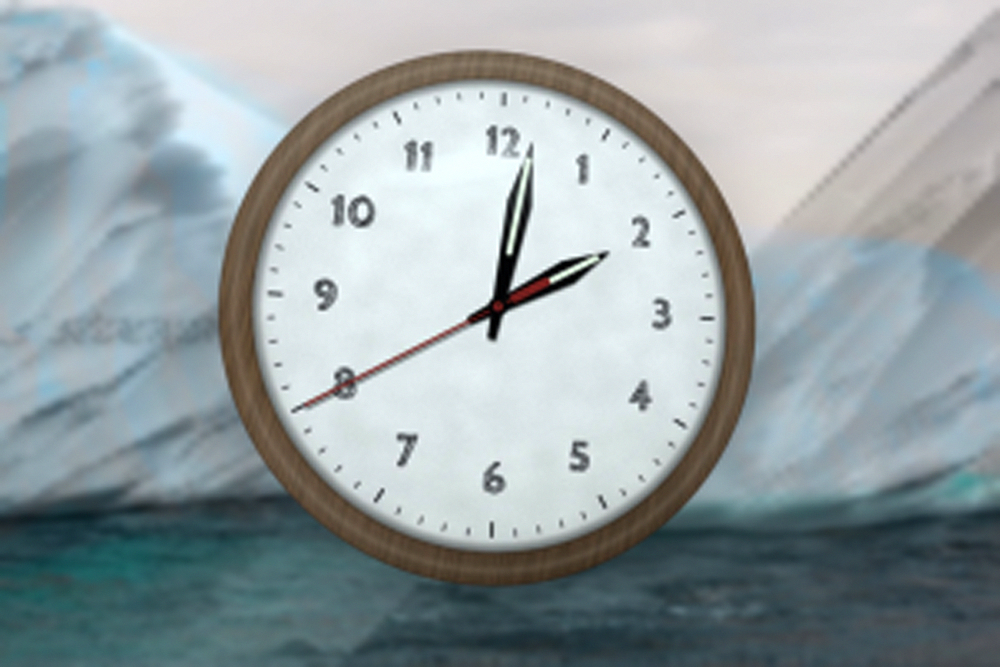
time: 2:01:40
